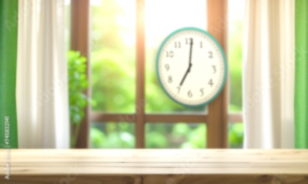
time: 7:01
